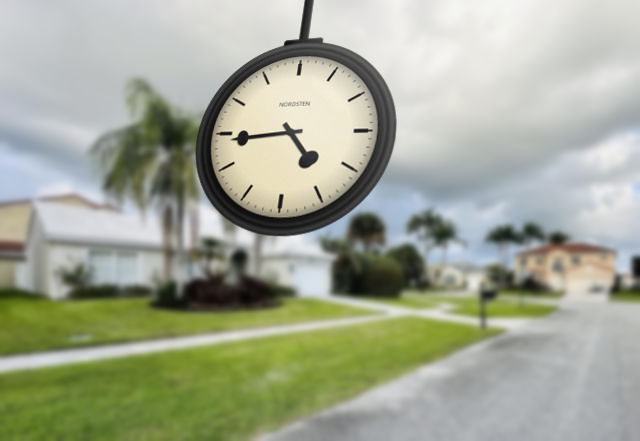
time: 4:44
